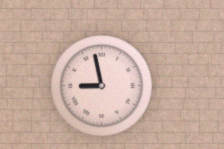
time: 8:58
